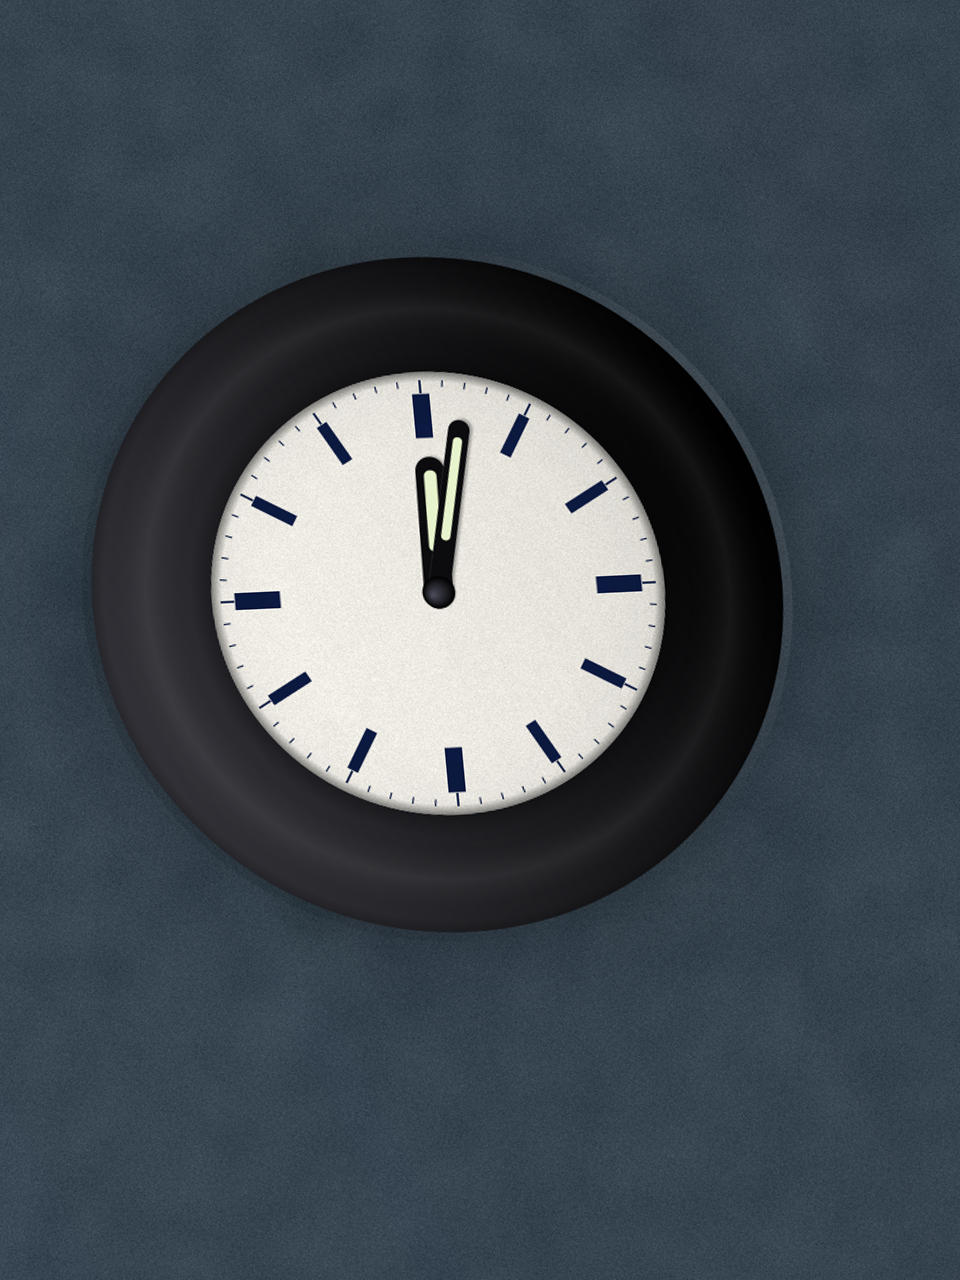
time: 12:02
